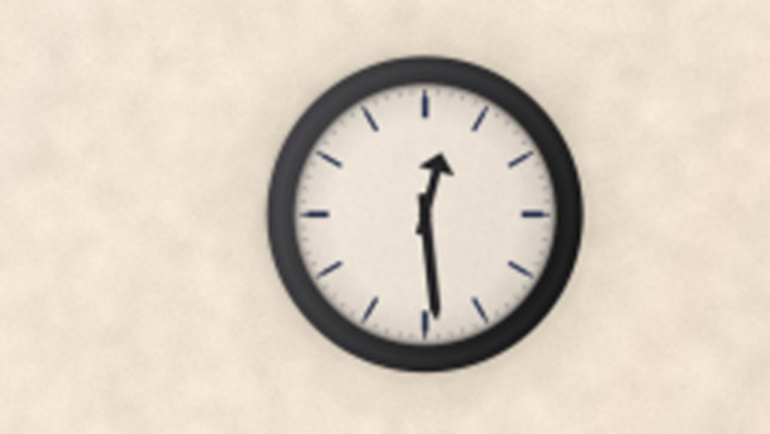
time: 12:29
